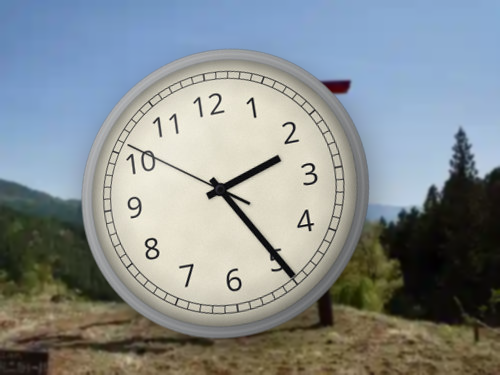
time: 2:24:51
